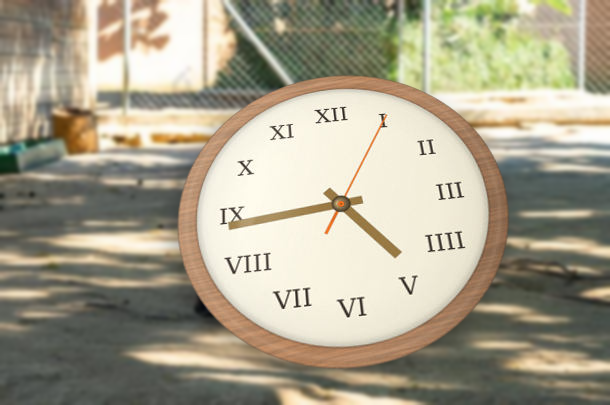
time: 4:44:05
